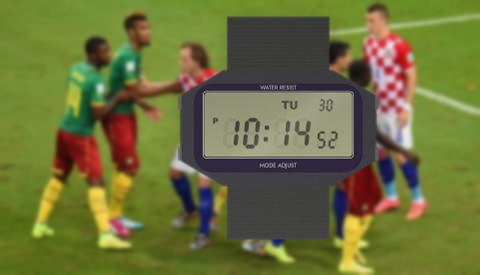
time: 10:14:52
